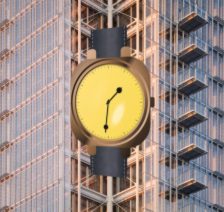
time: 1:31
